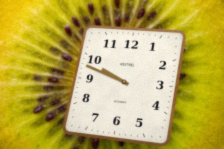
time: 9:48
